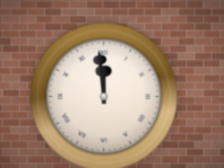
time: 11:59
